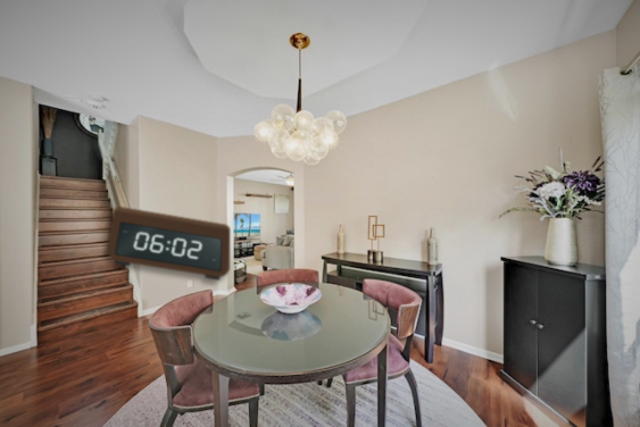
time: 6:02
